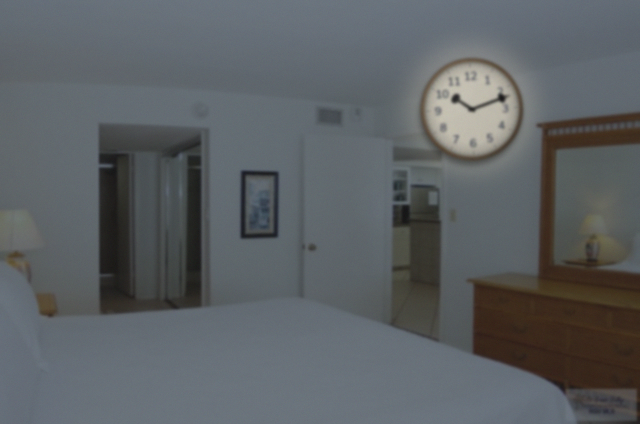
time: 10:12
